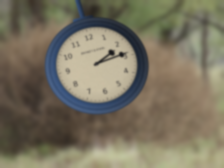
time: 2:14
